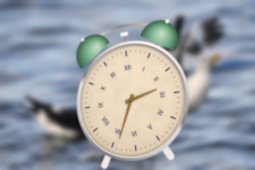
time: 2:34
